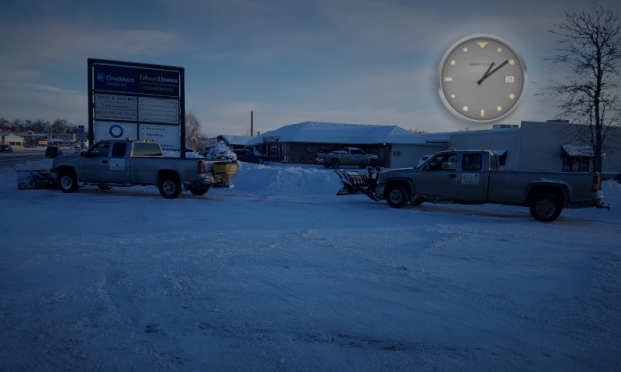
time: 1:09
